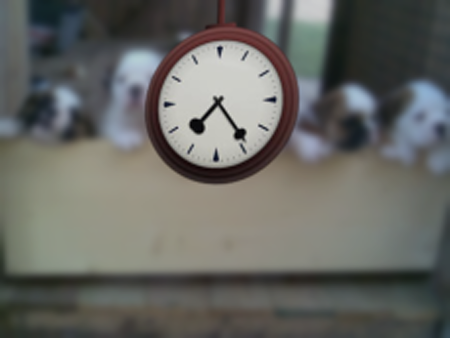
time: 7:24
